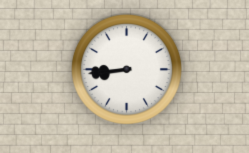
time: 8:44
